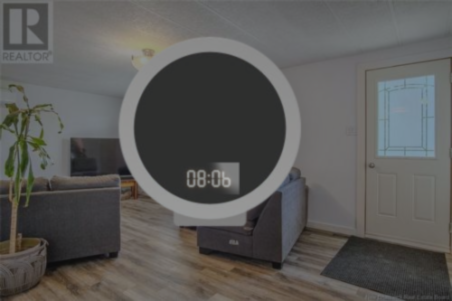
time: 8:06
